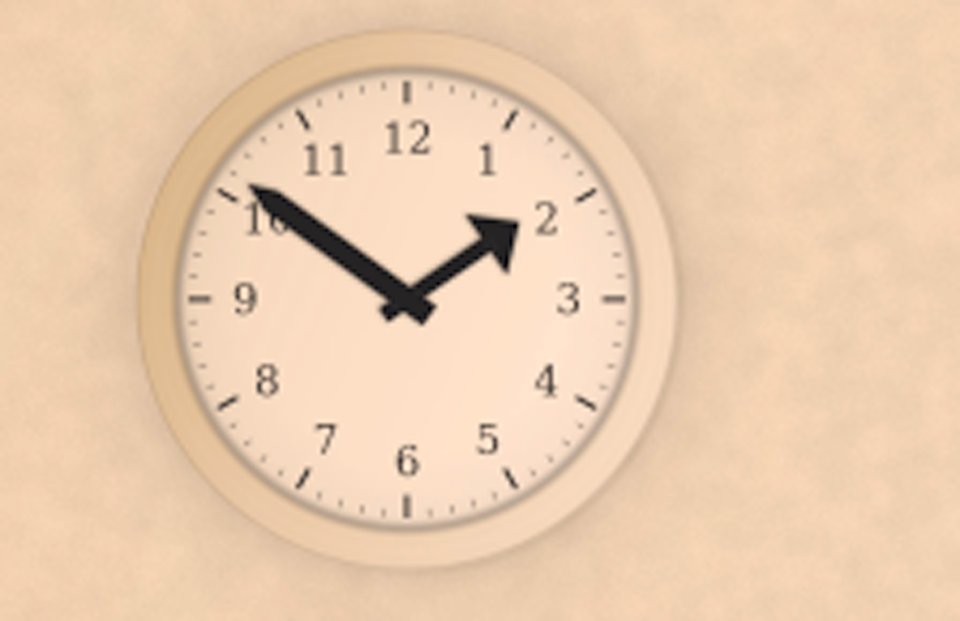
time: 1:51
